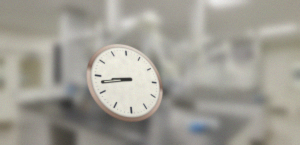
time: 8:43
